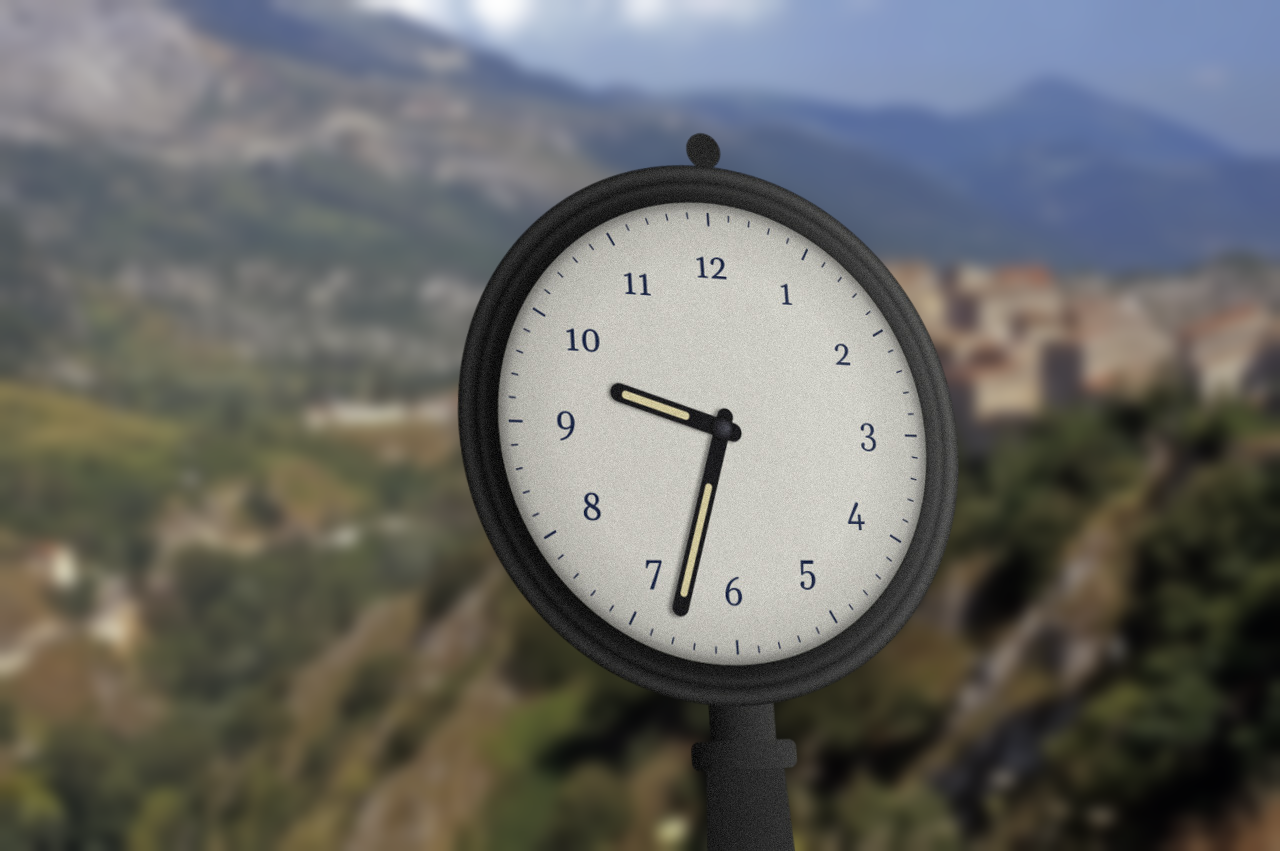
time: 9:33
